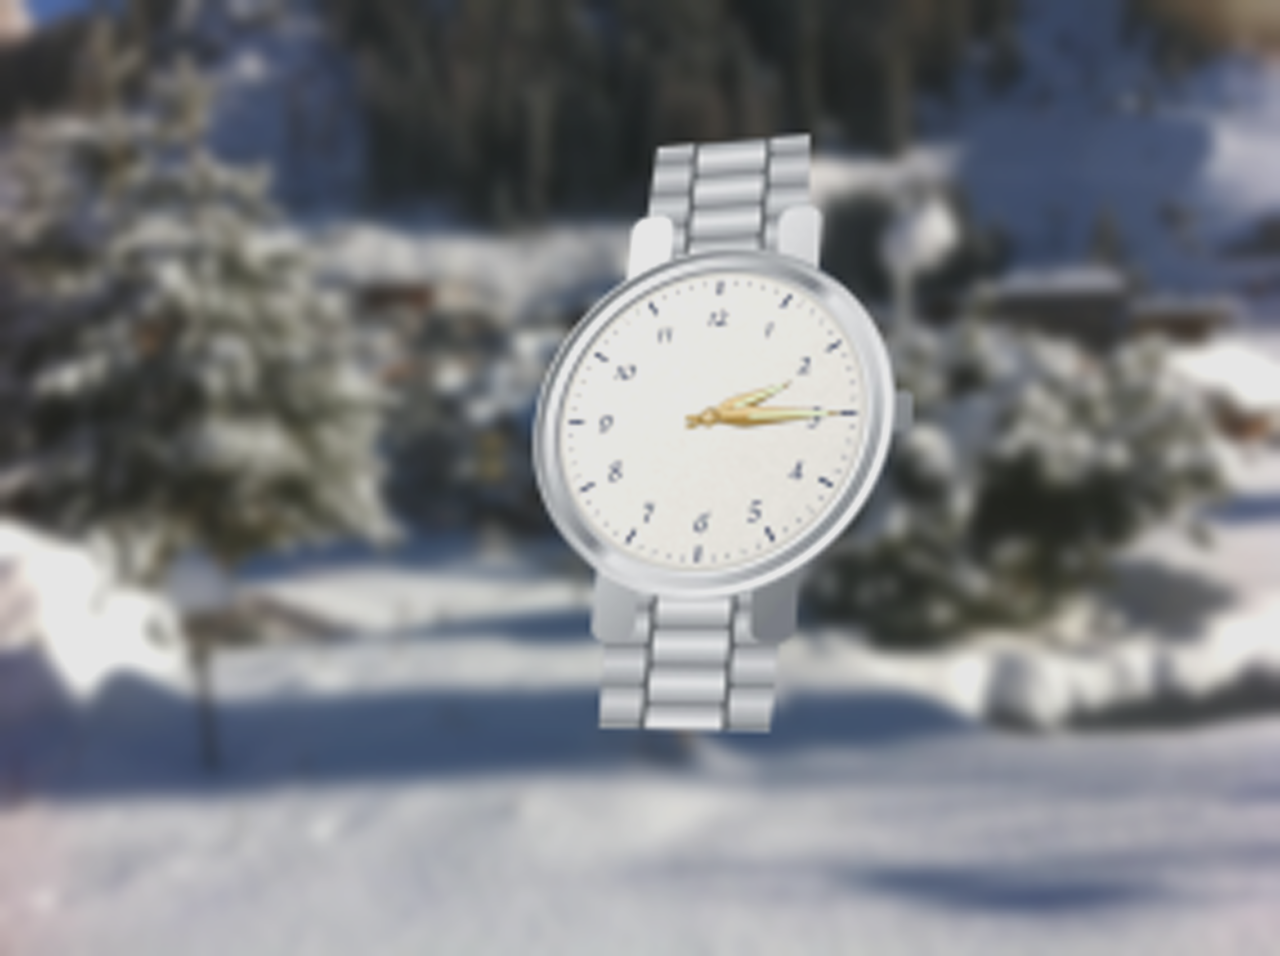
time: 2:15
